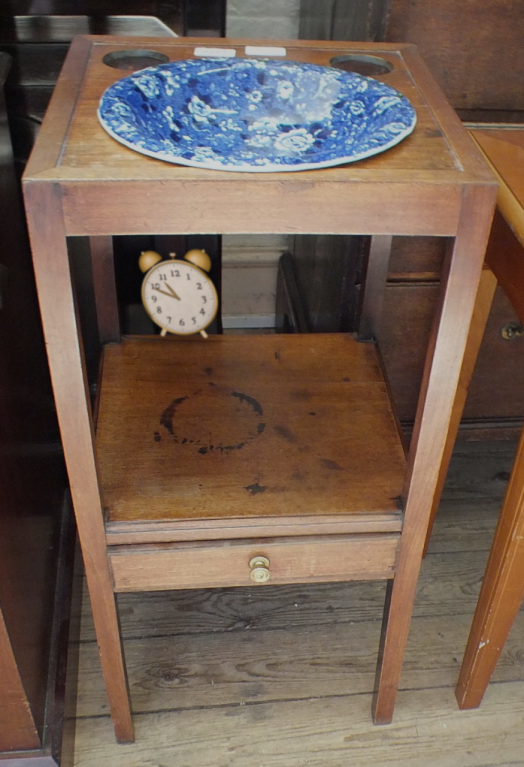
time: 10:49
